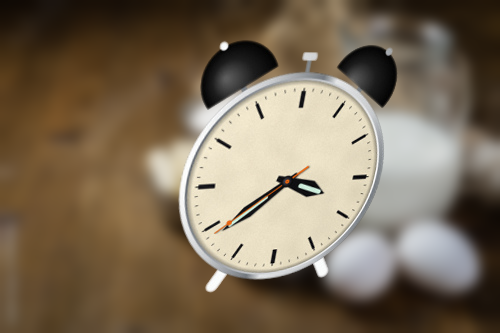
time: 3:38:39
